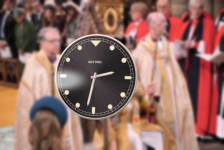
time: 2:32
